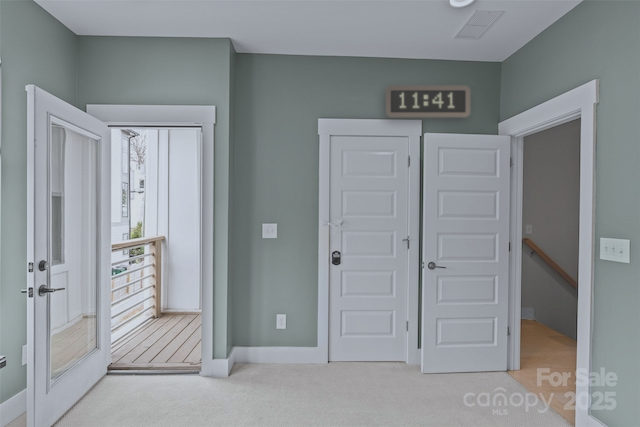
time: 11:41
